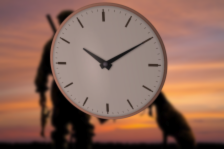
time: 10:10
